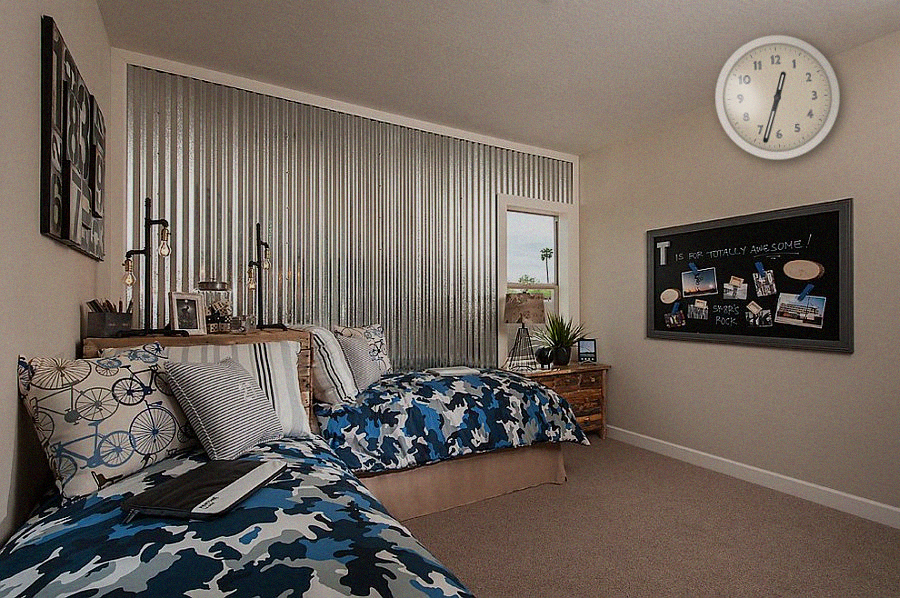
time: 12:33
